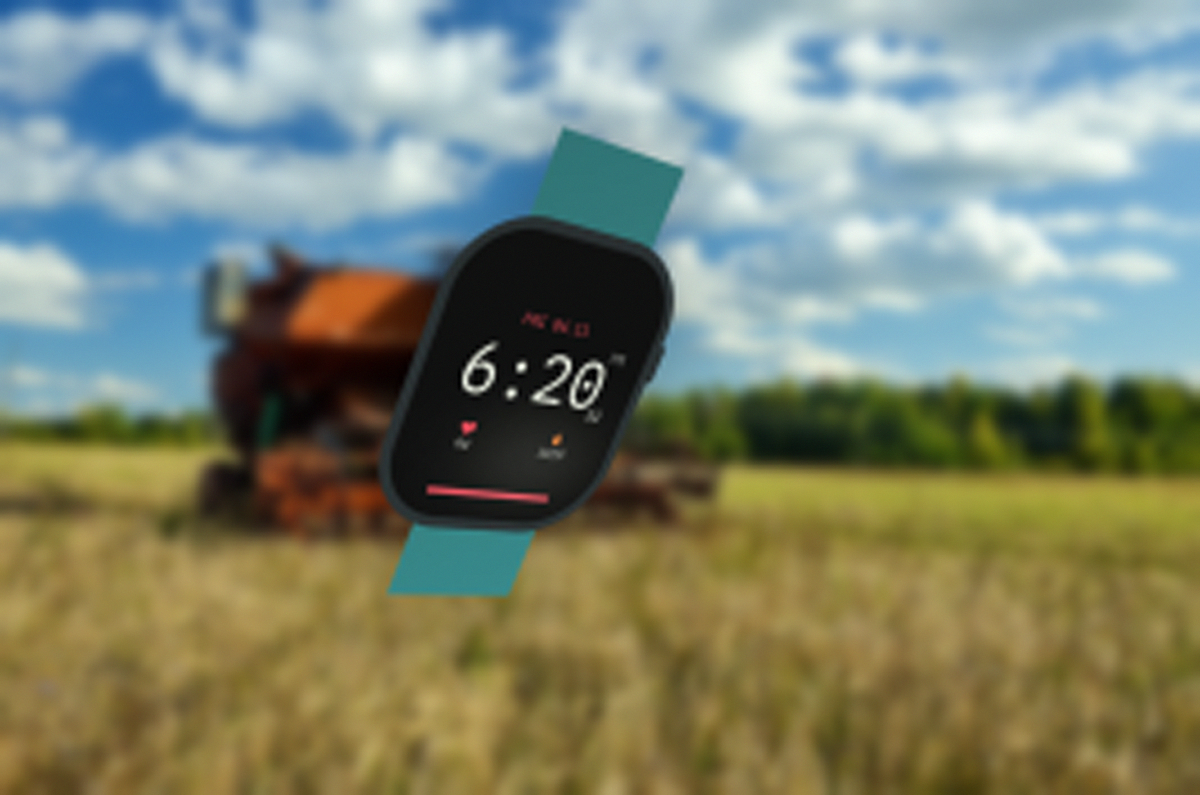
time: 6:20
